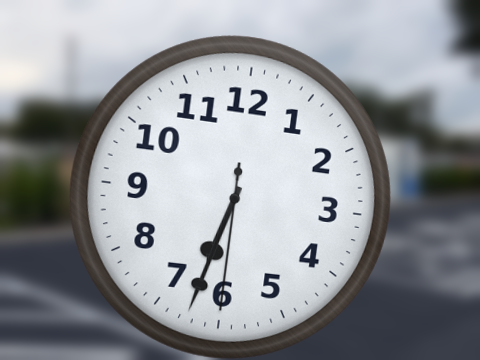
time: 6:32:30
